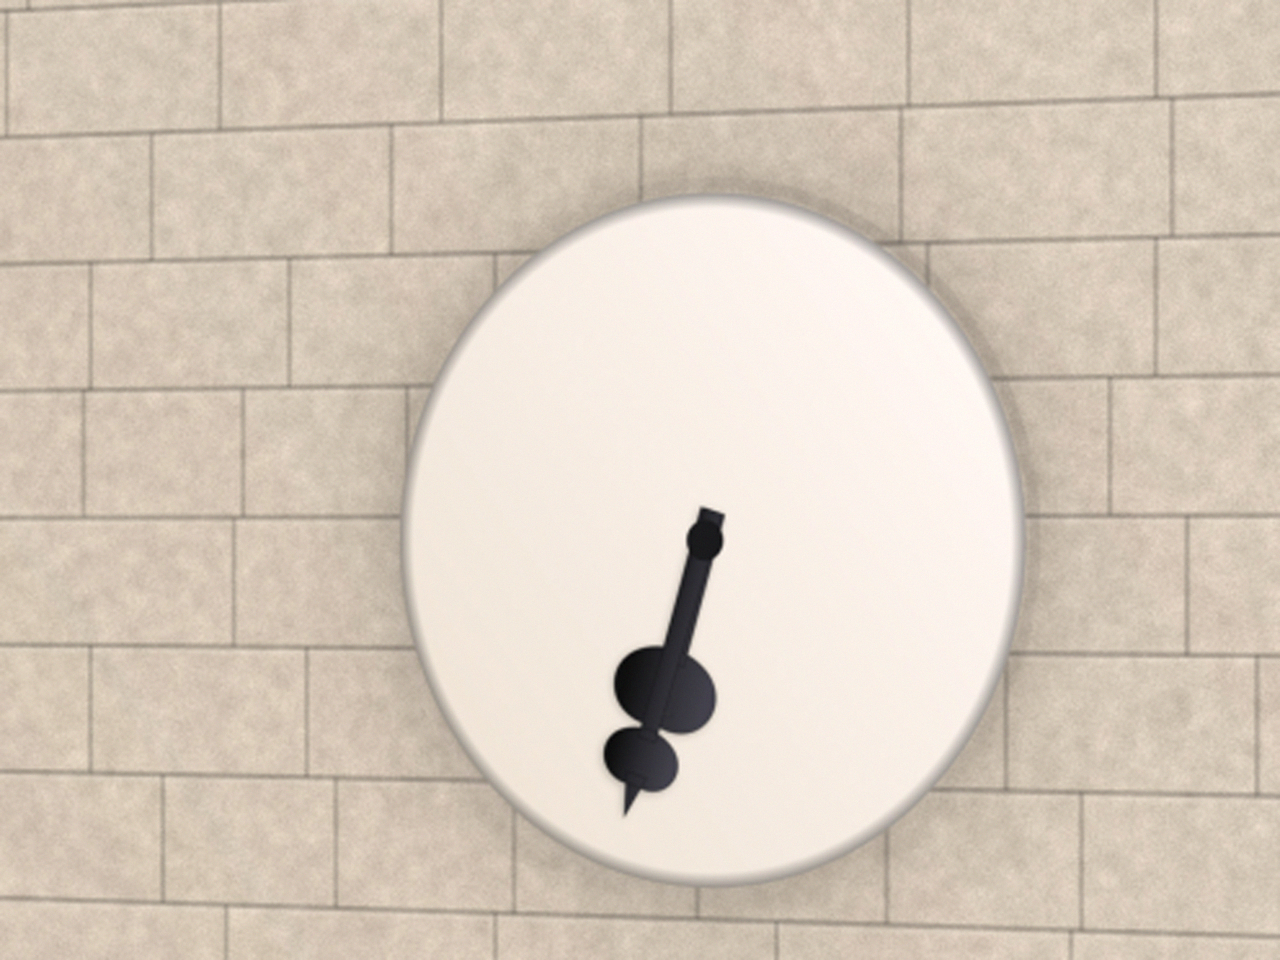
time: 6:33
